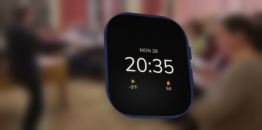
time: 20:35
